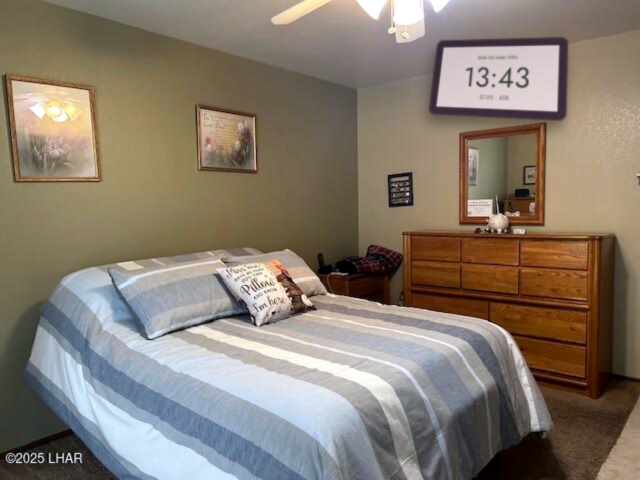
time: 13:43
